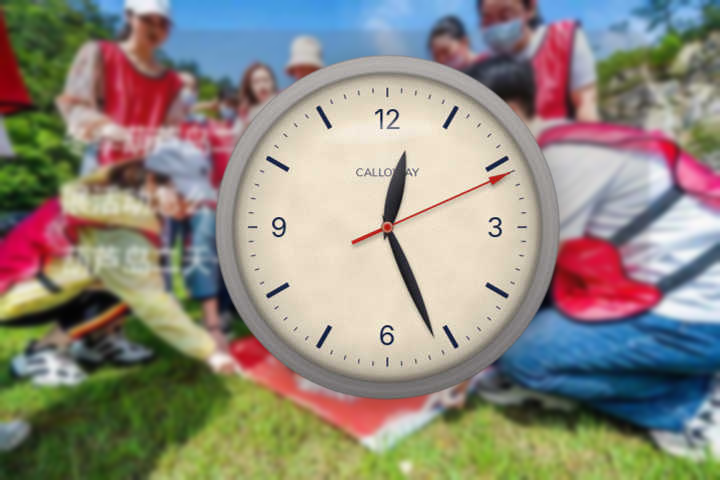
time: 12:26:11
